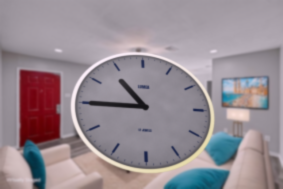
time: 10:45
